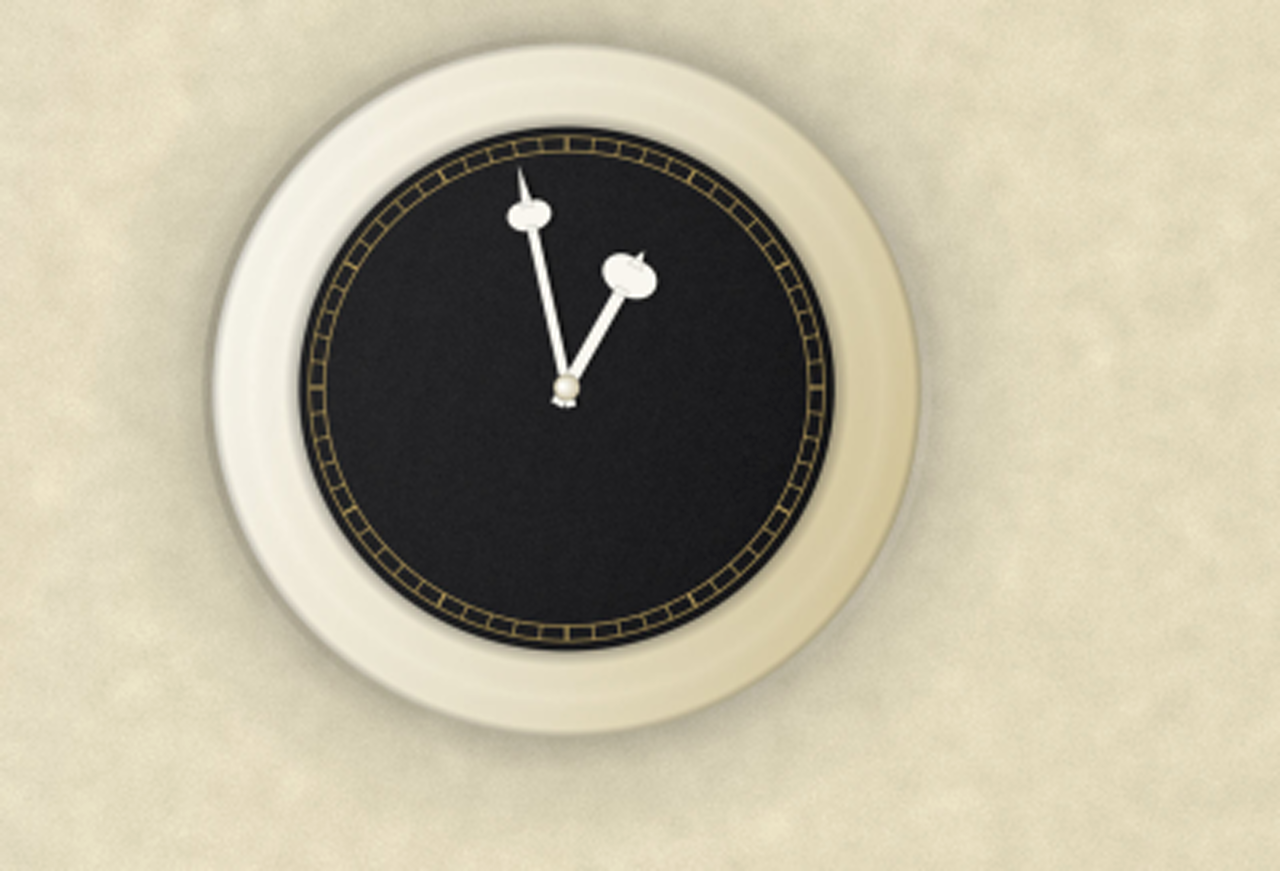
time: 12:58
